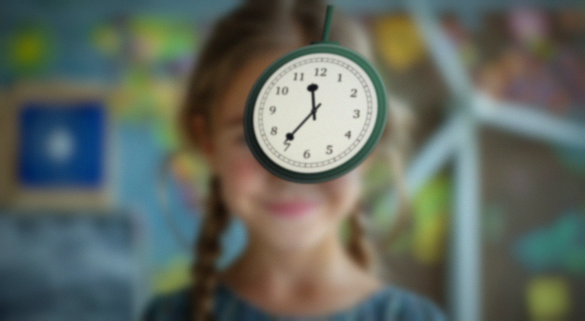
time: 11:36
